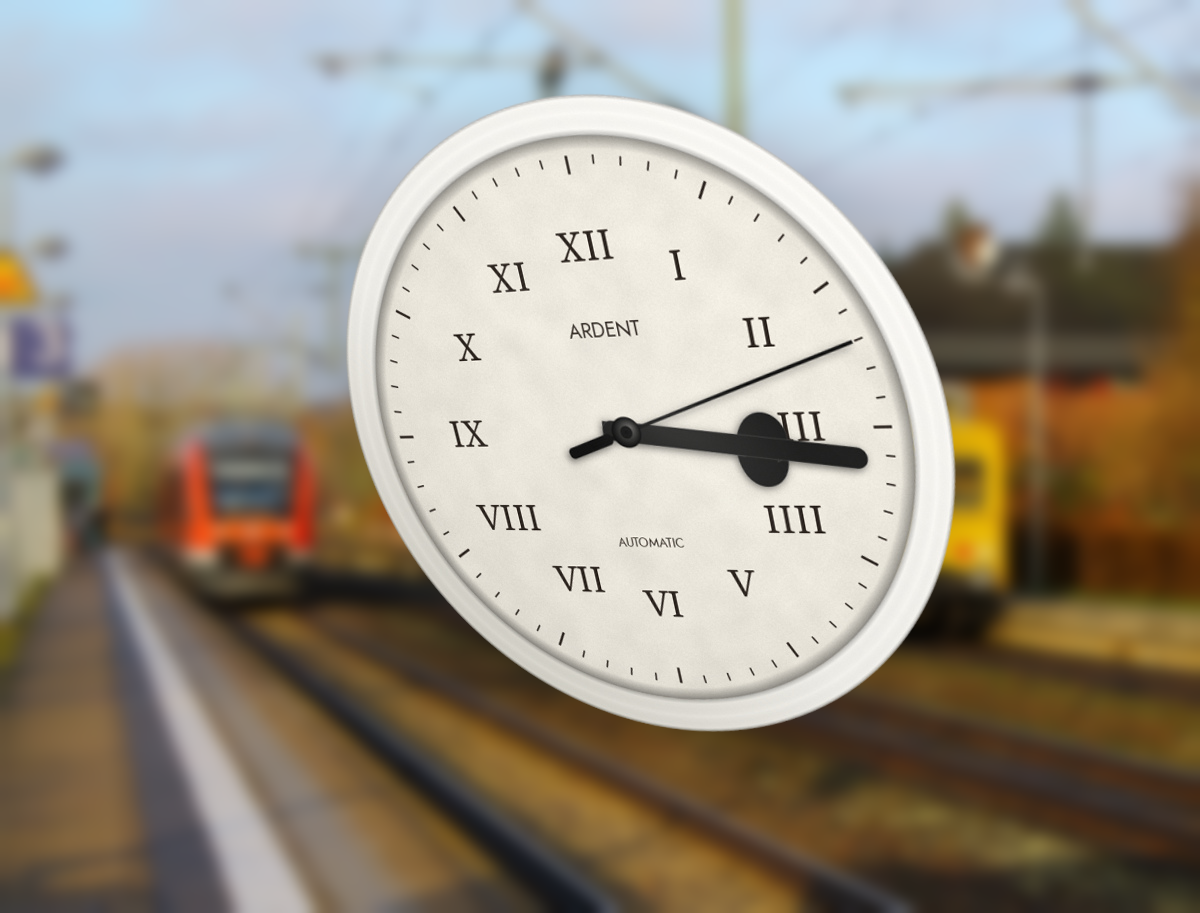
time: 3:16:12
